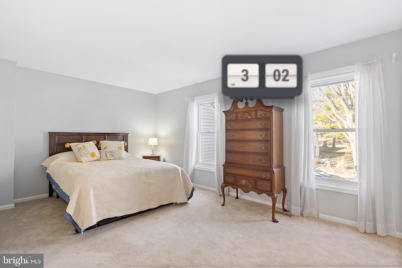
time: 3:02
